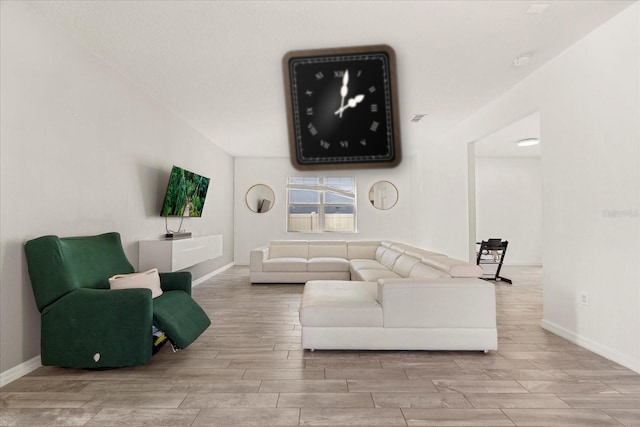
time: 2:02
